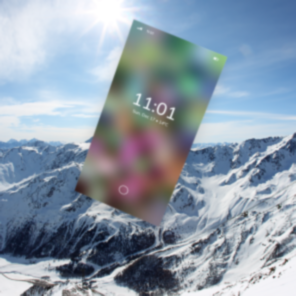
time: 11:01
